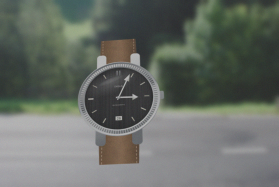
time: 3:04
